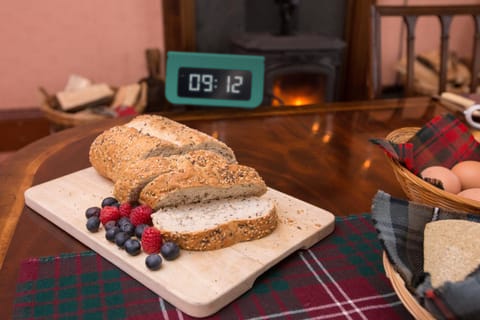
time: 9:12
